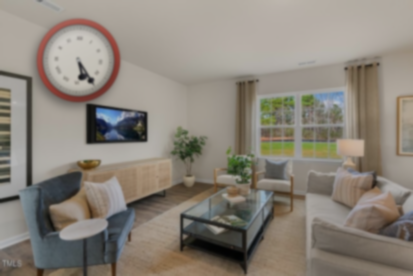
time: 5:24
